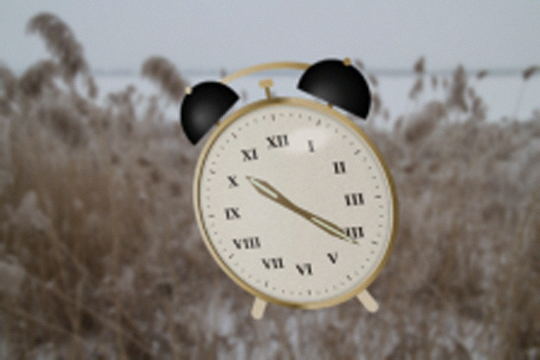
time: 10:21
